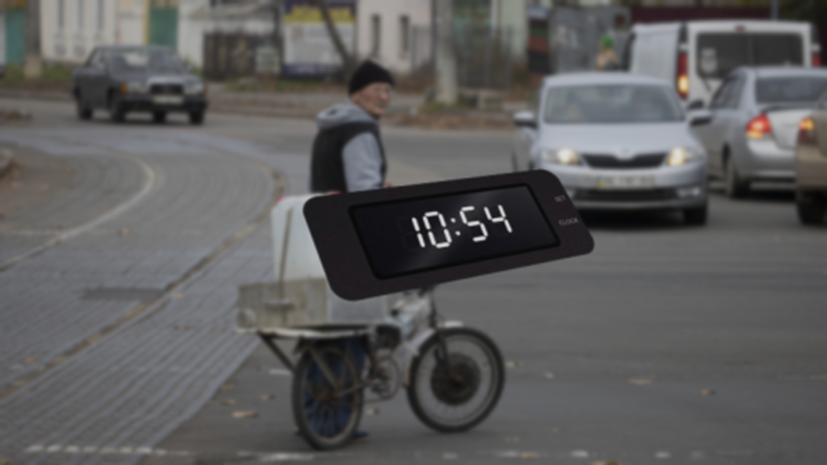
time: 10:54
